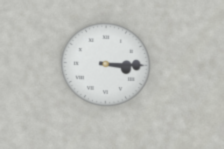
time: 3:15
